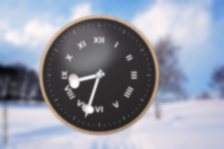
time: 8:33
